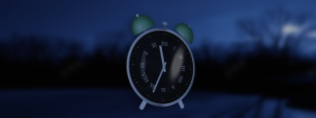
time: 11:34
